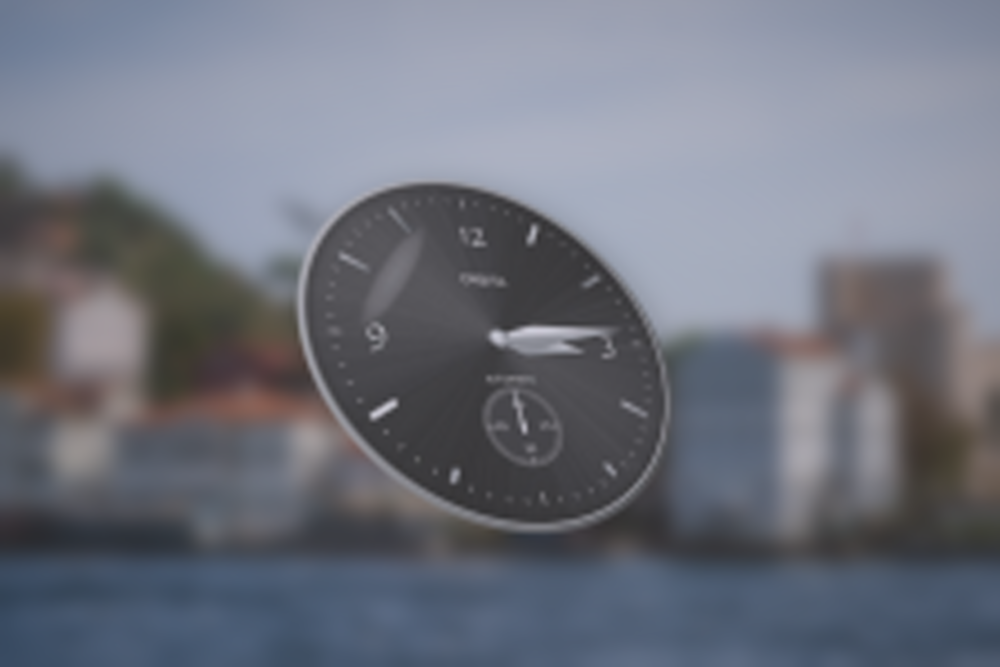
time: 3:14
